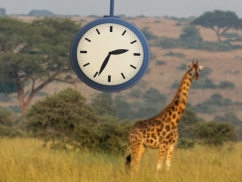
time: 2:34
